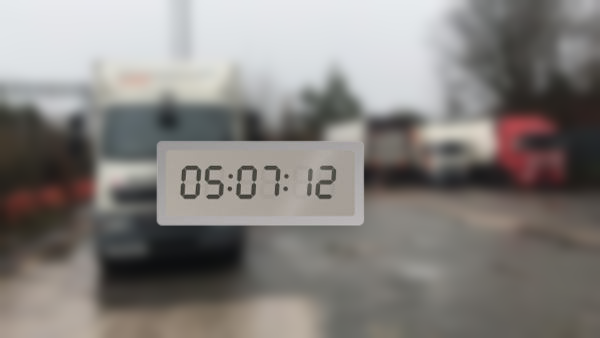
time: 5:07:12
